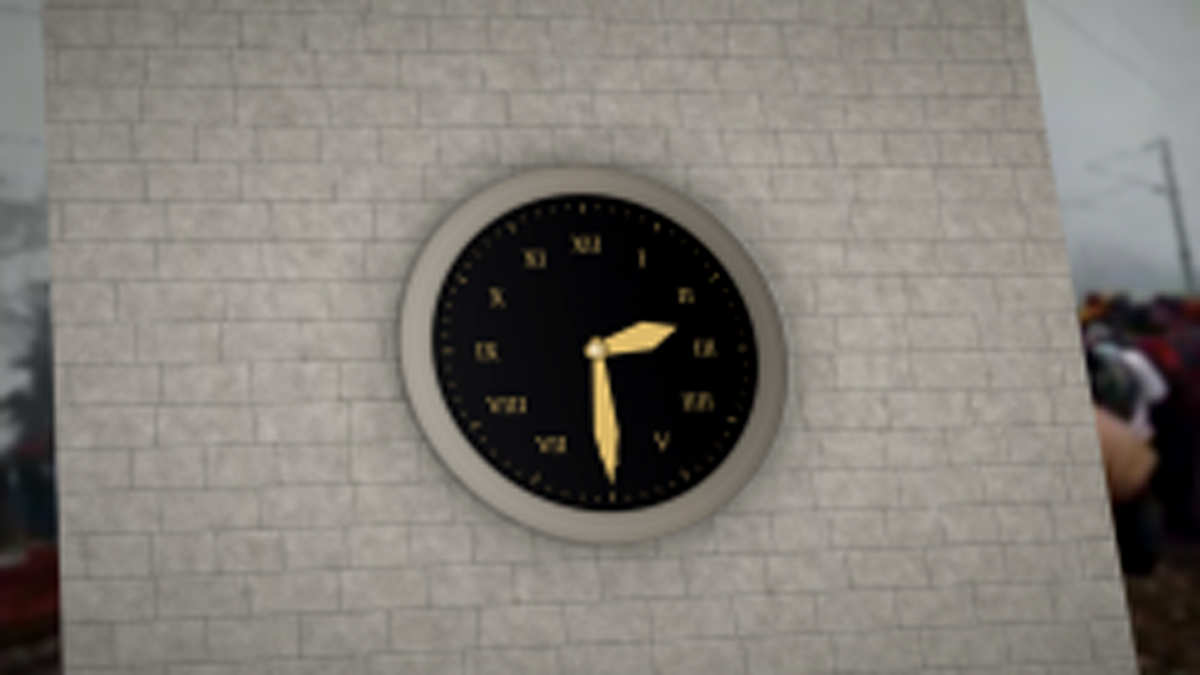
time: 2:30
